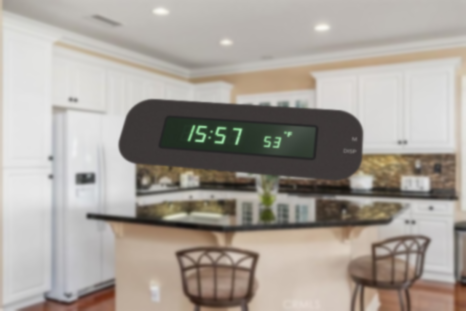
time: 15:57
